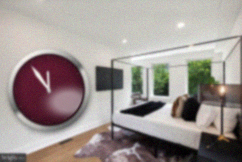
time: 11:54
